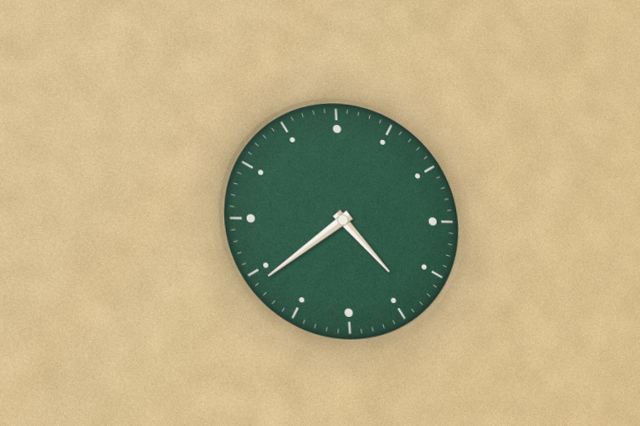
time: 4:39
